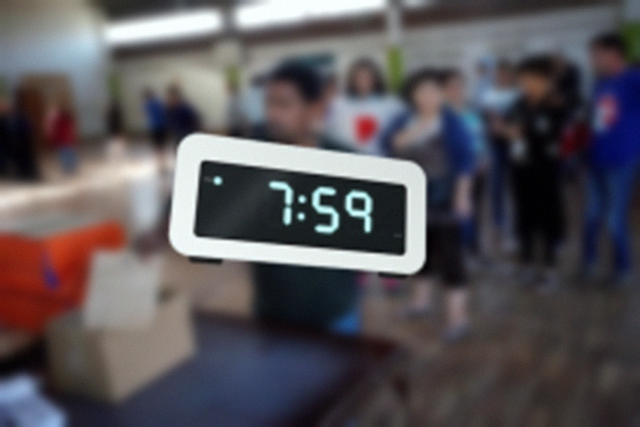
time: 7:59
